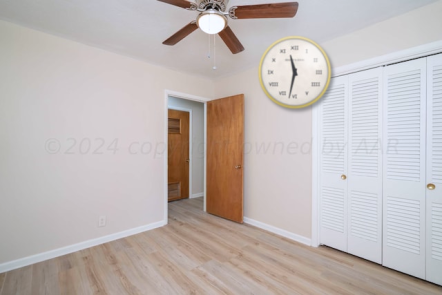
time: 11:32
